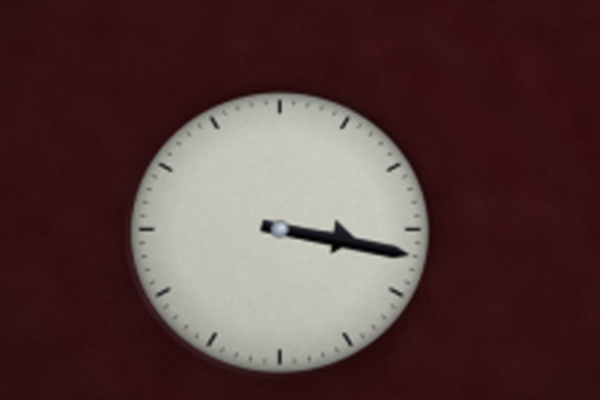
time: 3:17
